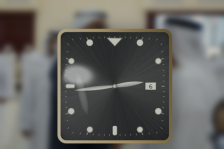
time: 2:44
